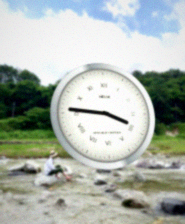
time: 3:46
